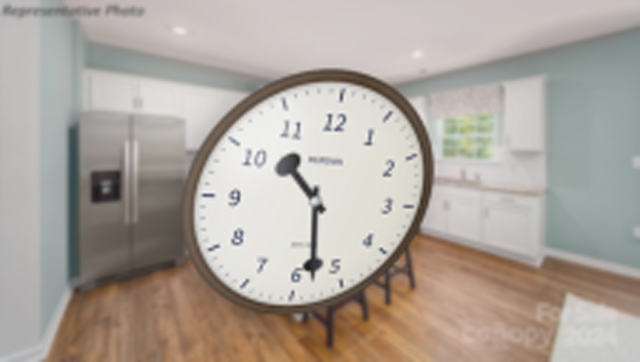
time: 10:28
